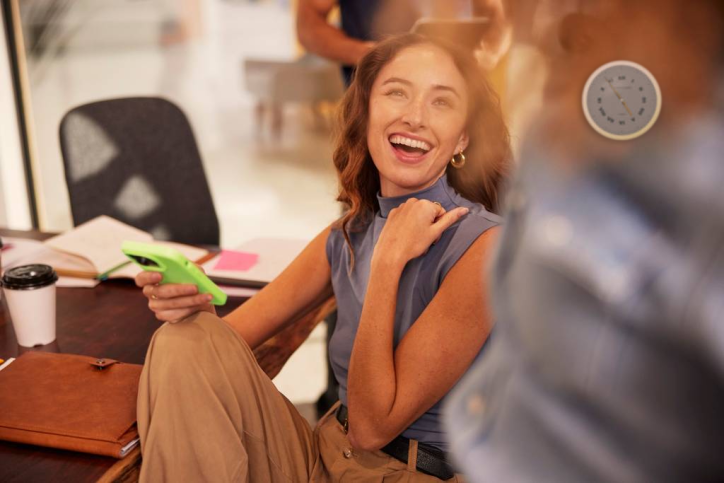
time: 4:54
